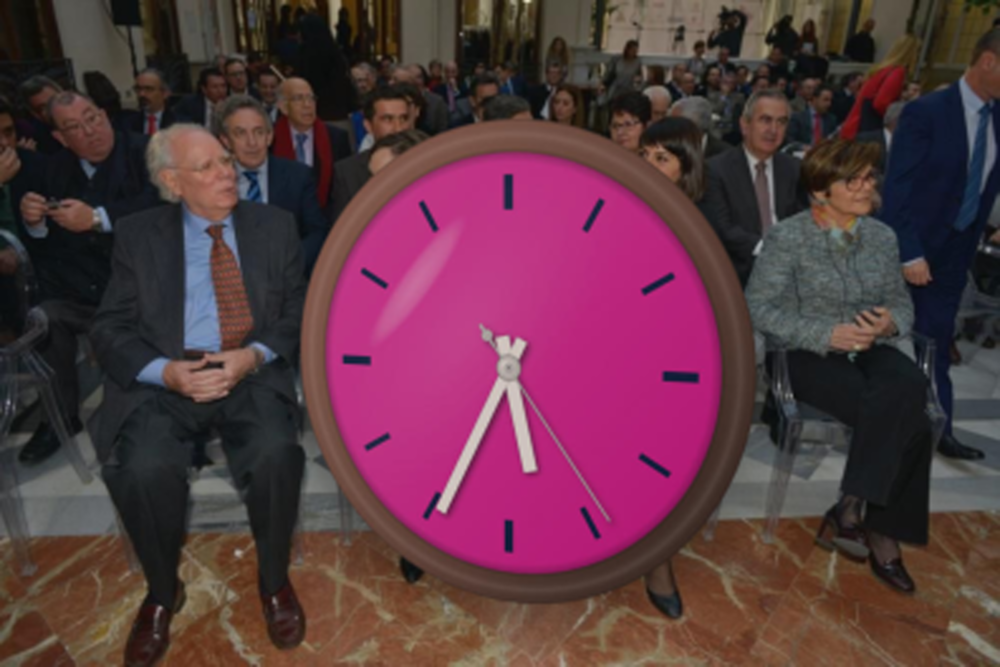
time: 5:34:24
